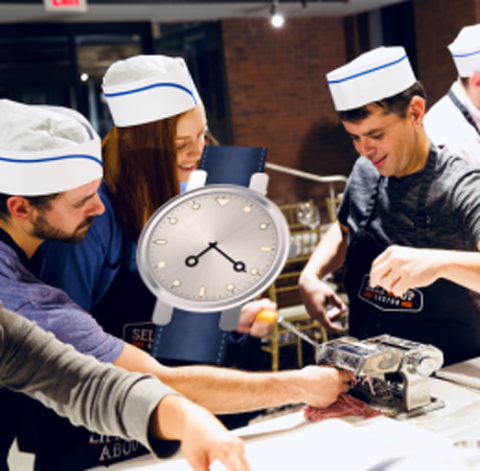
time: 7:21
